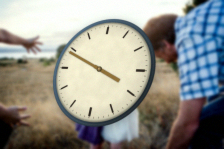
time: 3:49
